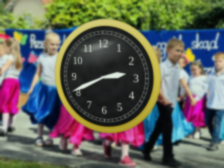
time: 2:41
